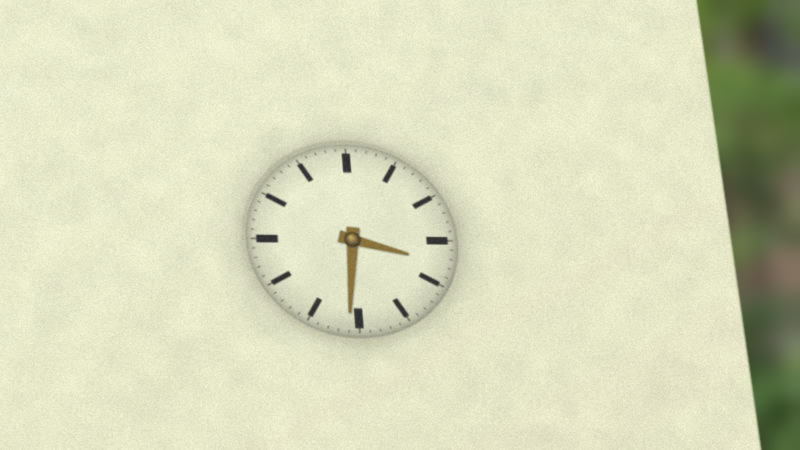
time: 3:31
